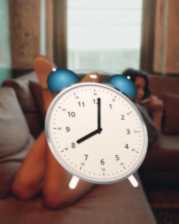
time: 8:01
